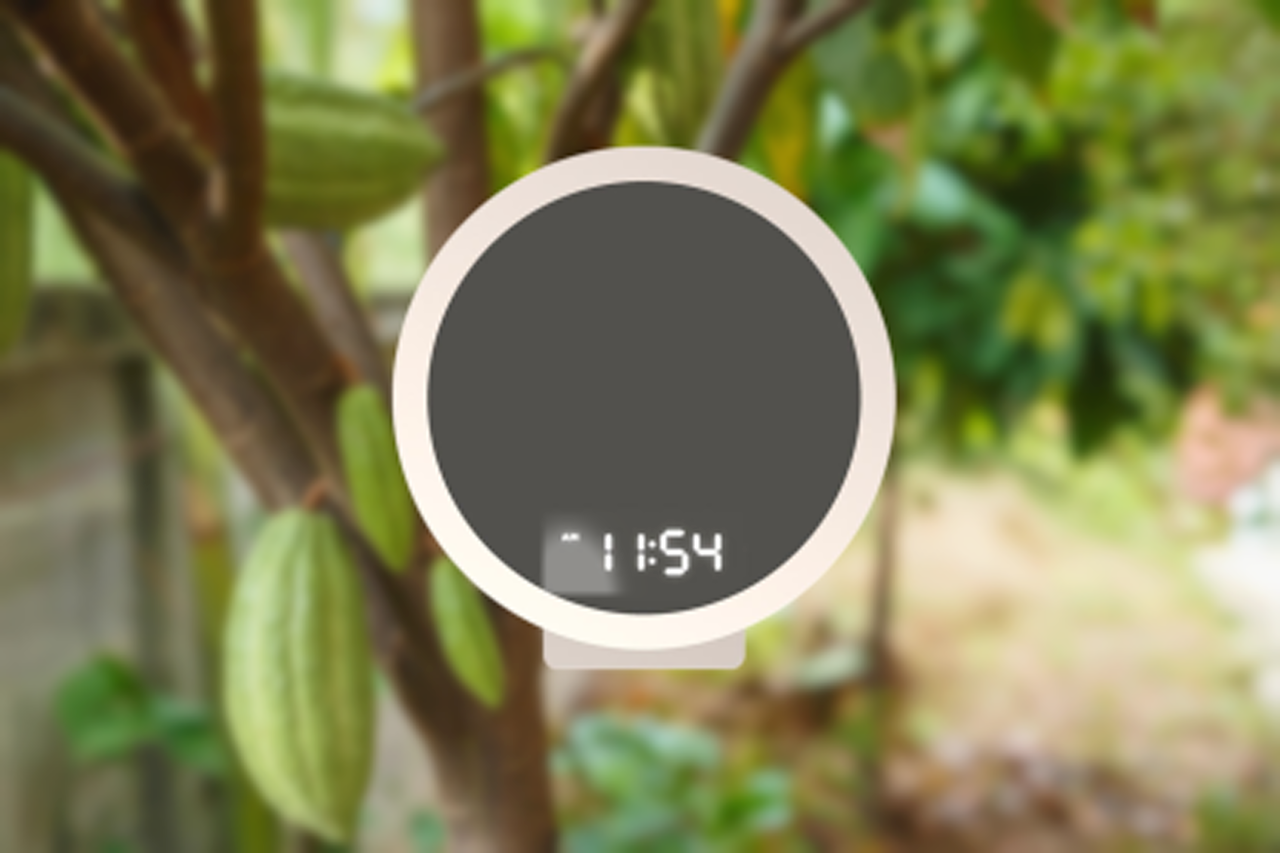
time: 11:54
